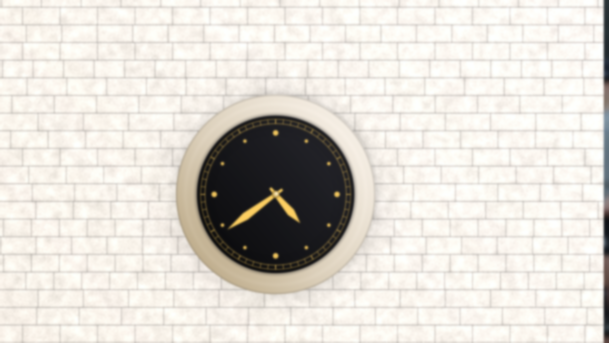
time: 4:39
